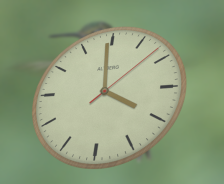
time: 3:59:08
